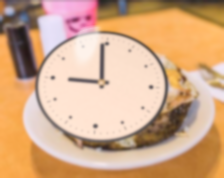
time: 8:59
